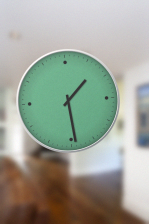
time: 1:29
